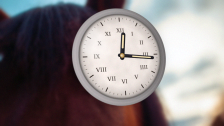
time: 12:16
